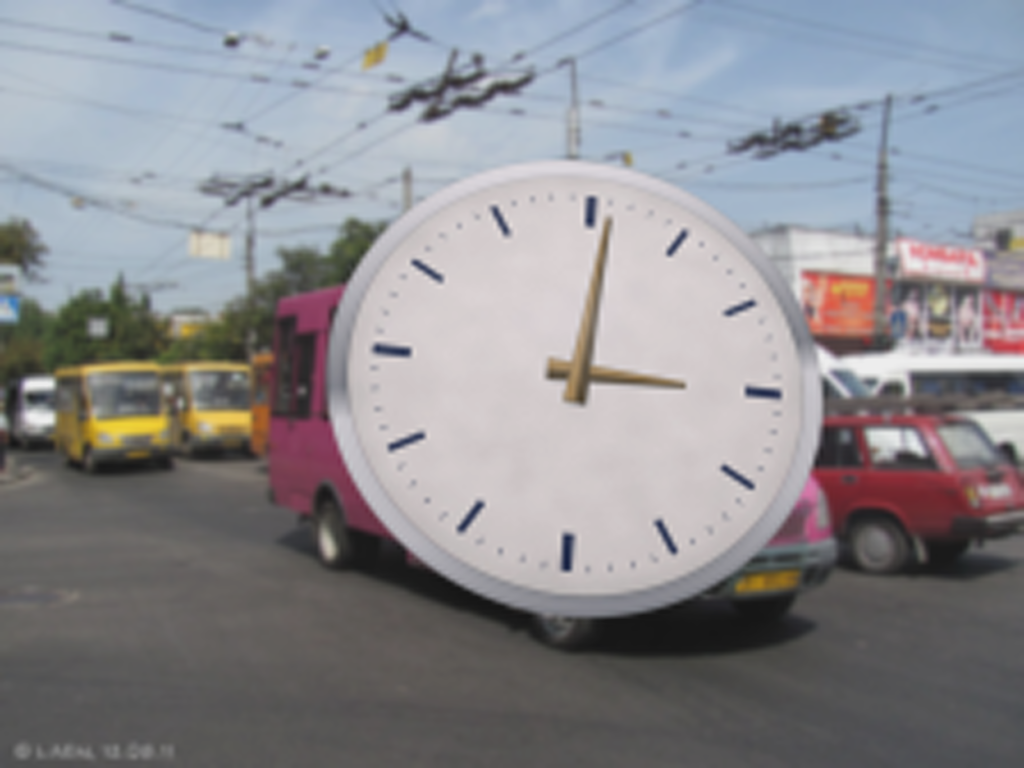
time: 3:01
